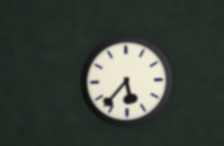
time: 5:37
